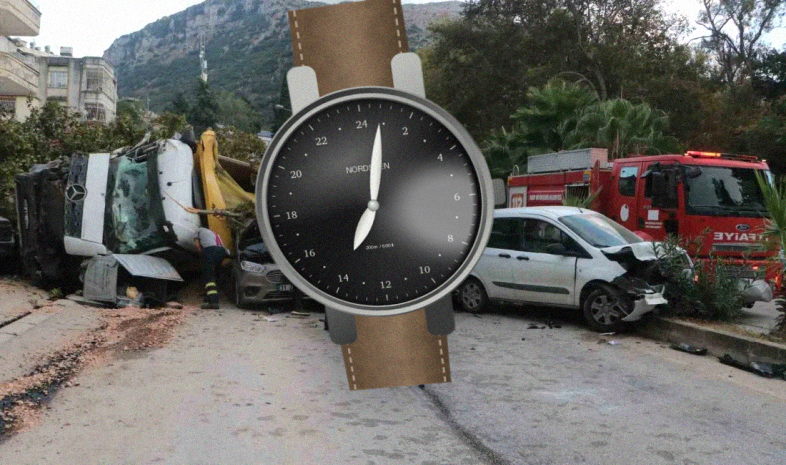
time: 14:02
